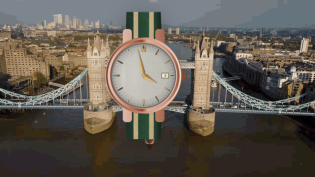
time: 3:58
